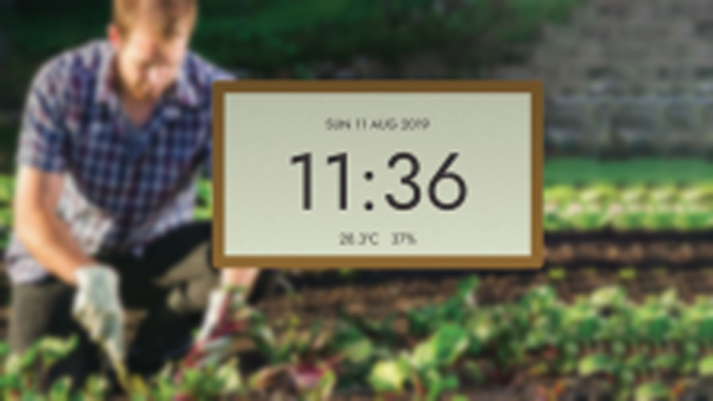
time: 11:36
